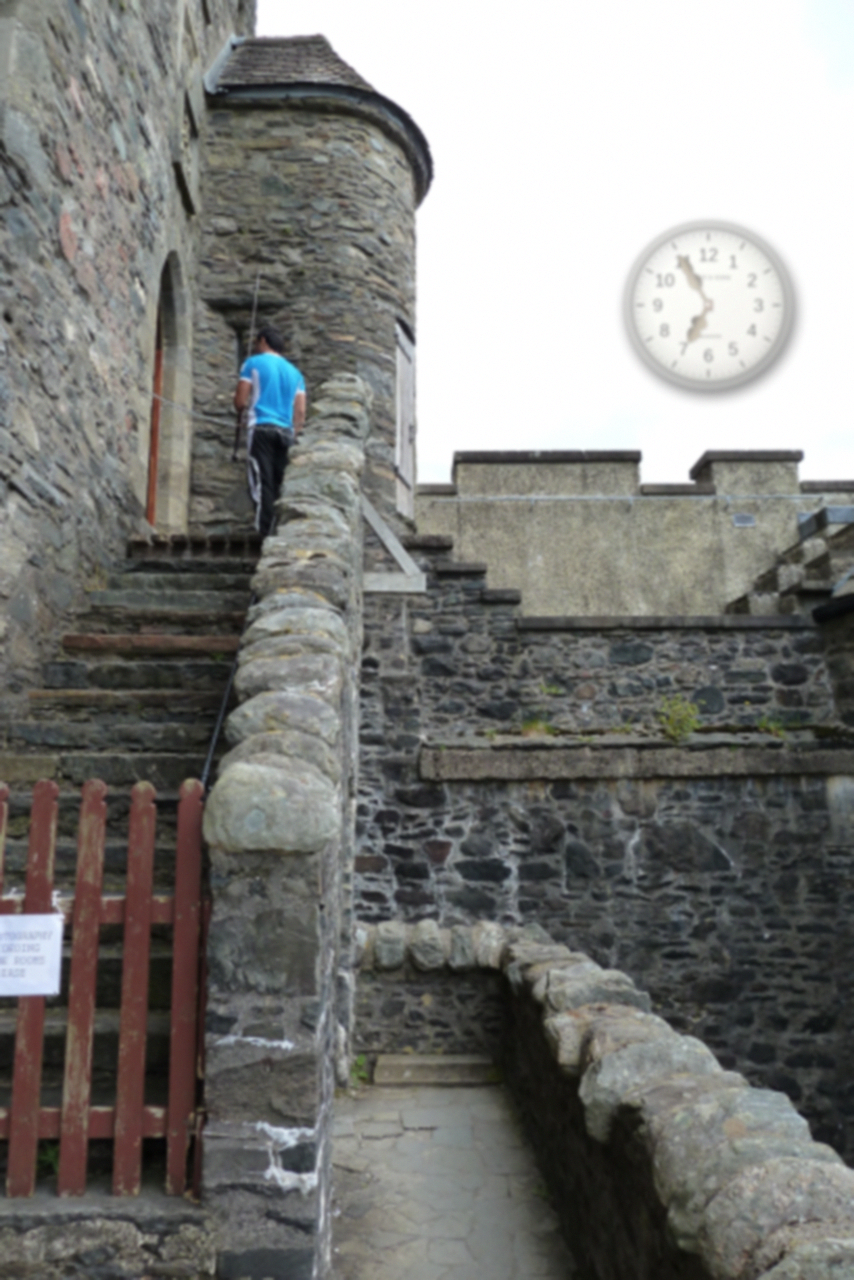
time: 6:55
